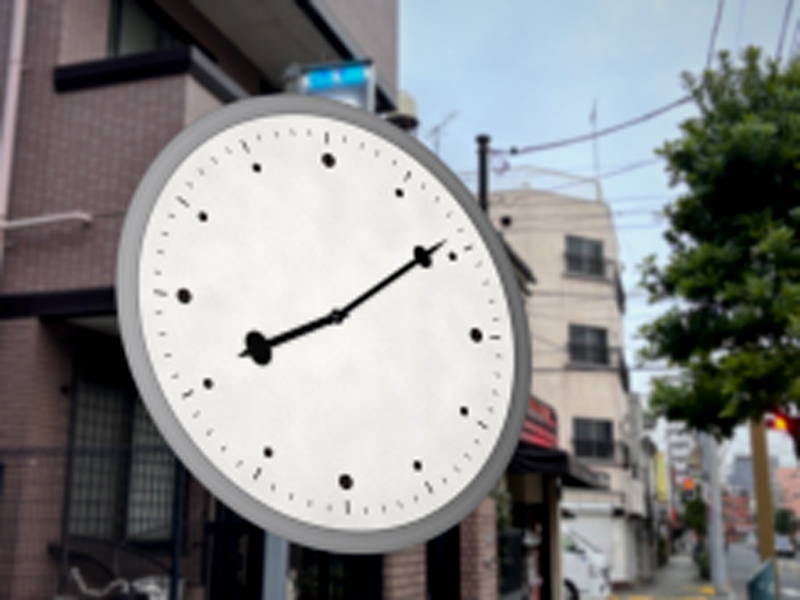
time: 8:09
